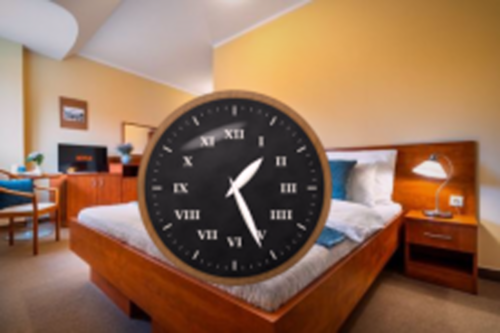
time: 1:26
